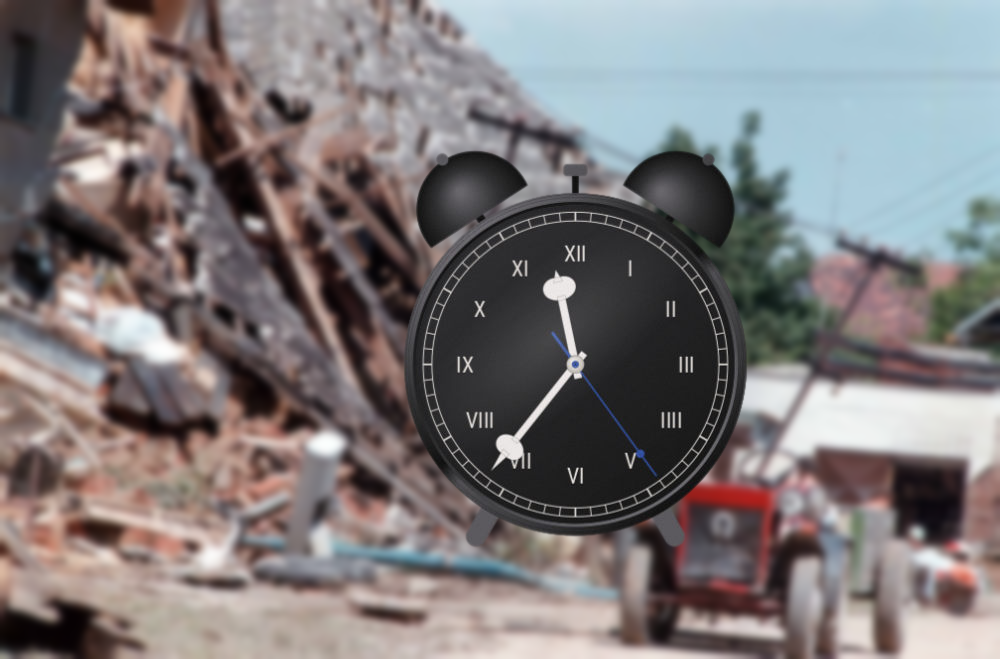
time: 11:36:24
